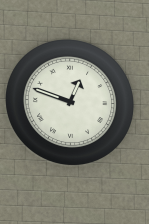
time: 12:48
